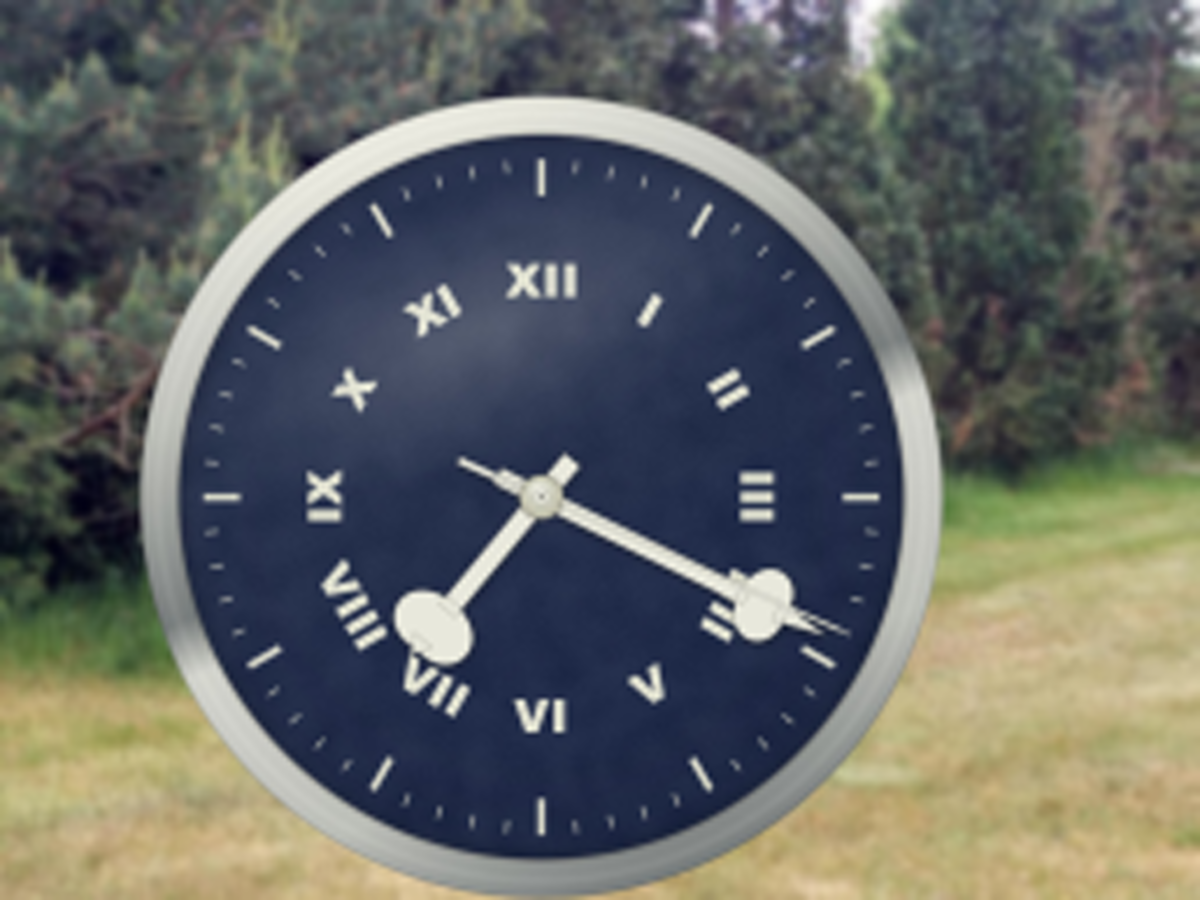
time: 7:19:19
